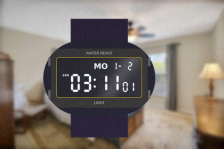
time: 3:11:01
